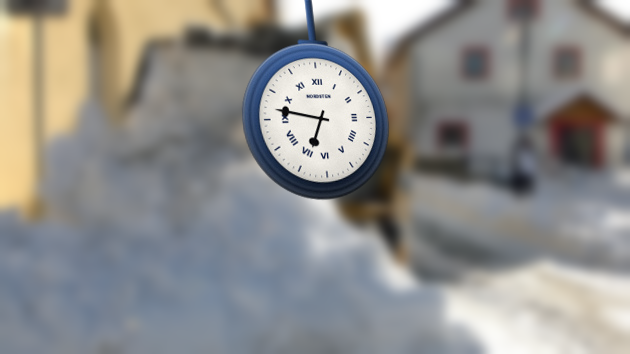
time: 6:47
